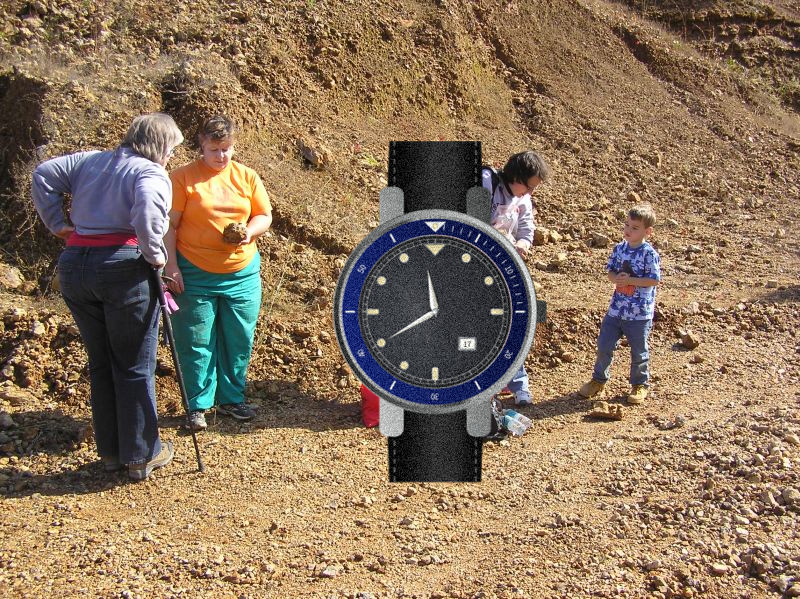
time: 11:40
